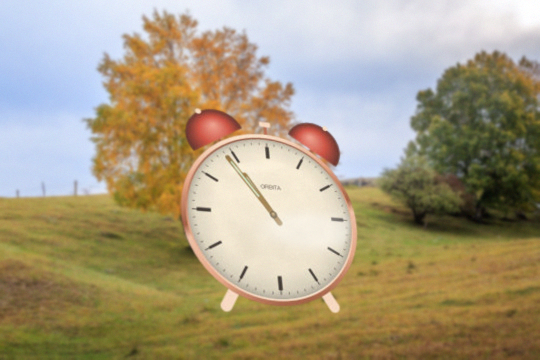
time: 10:54
